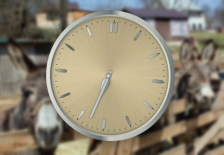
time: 6:33
